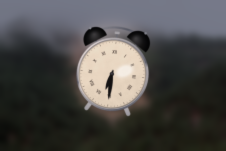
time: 6:30
